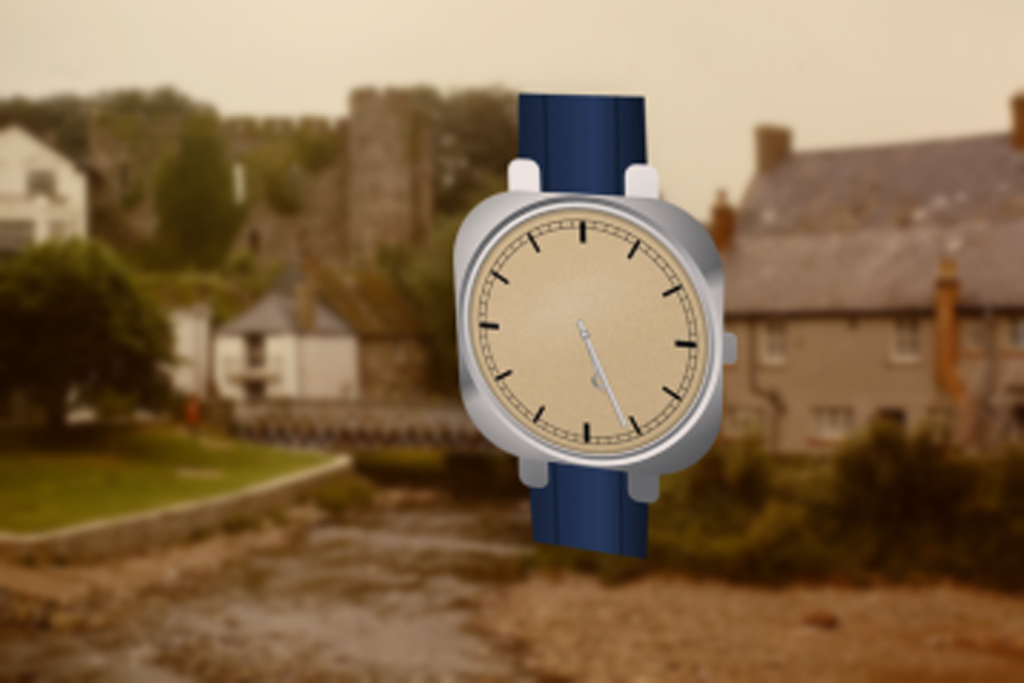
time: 5:26
